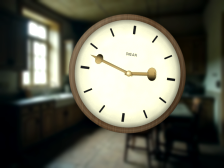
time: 2:48
